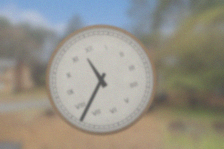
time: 11:38
